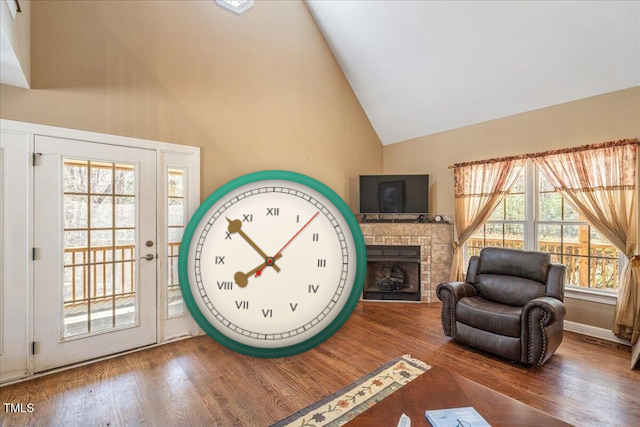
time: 7:52:07
